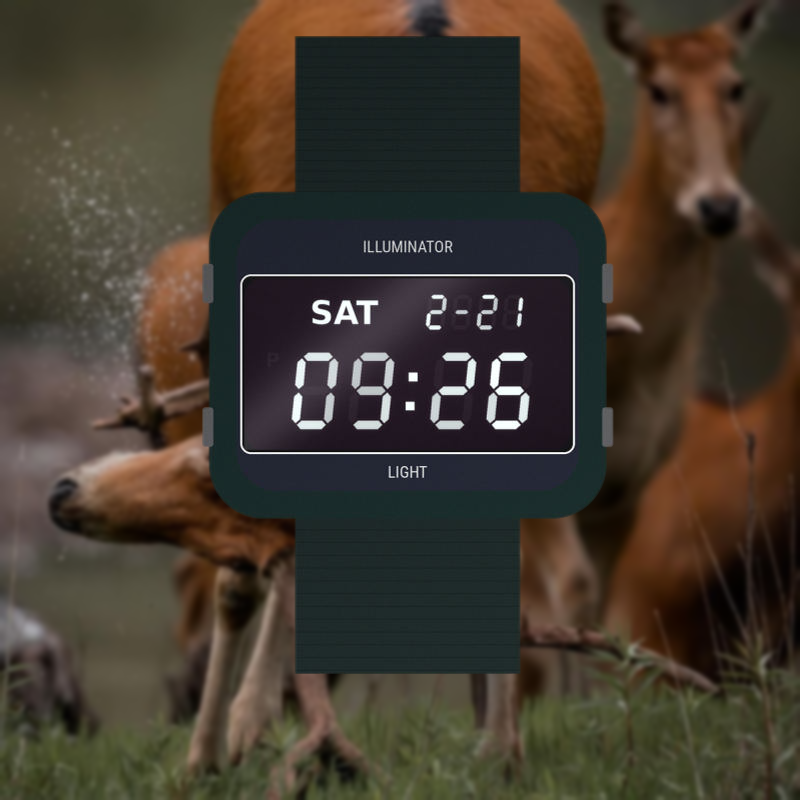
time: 9:26
